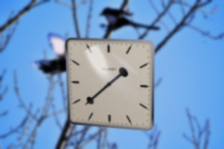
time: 1:38
